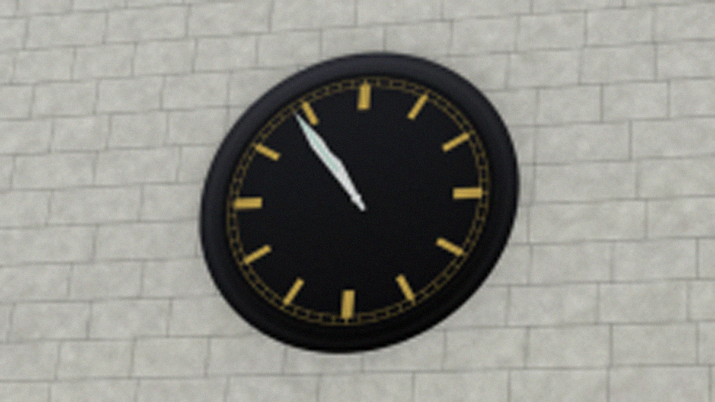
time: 10:54
